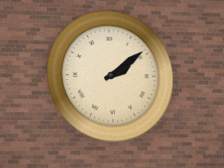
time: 2:09
